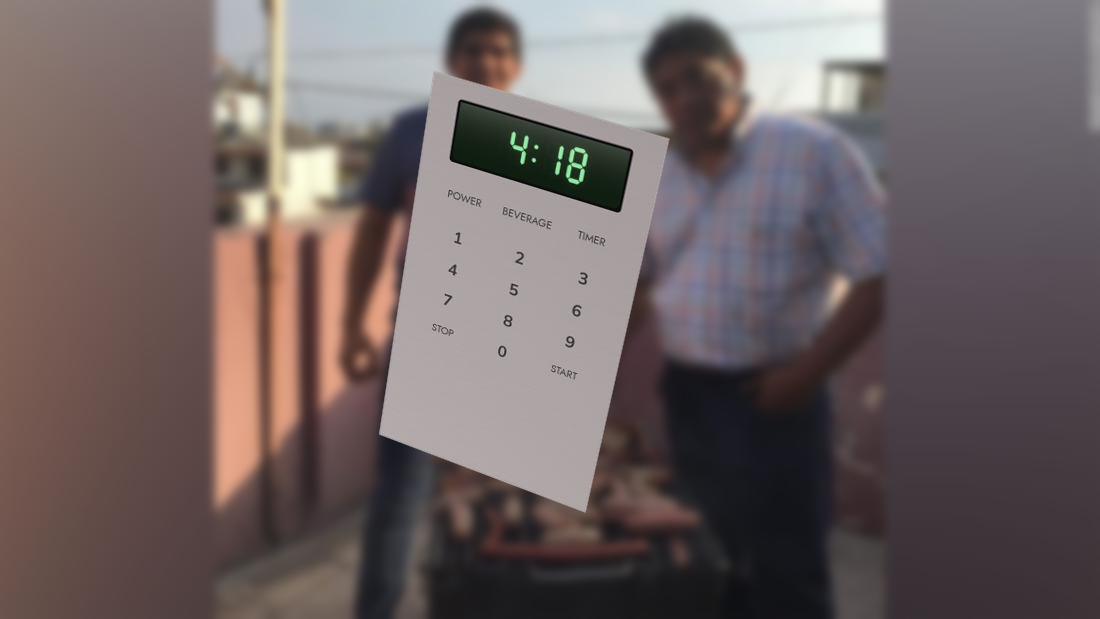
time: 4:18
